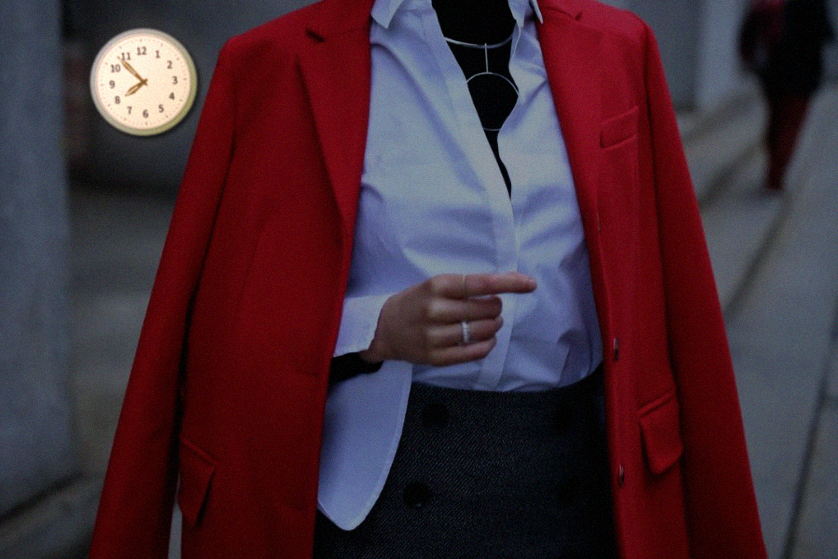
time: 7:53
